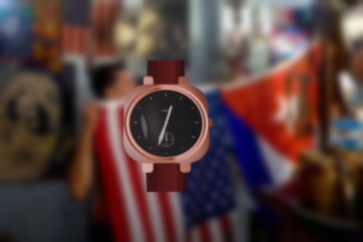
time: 12:33
